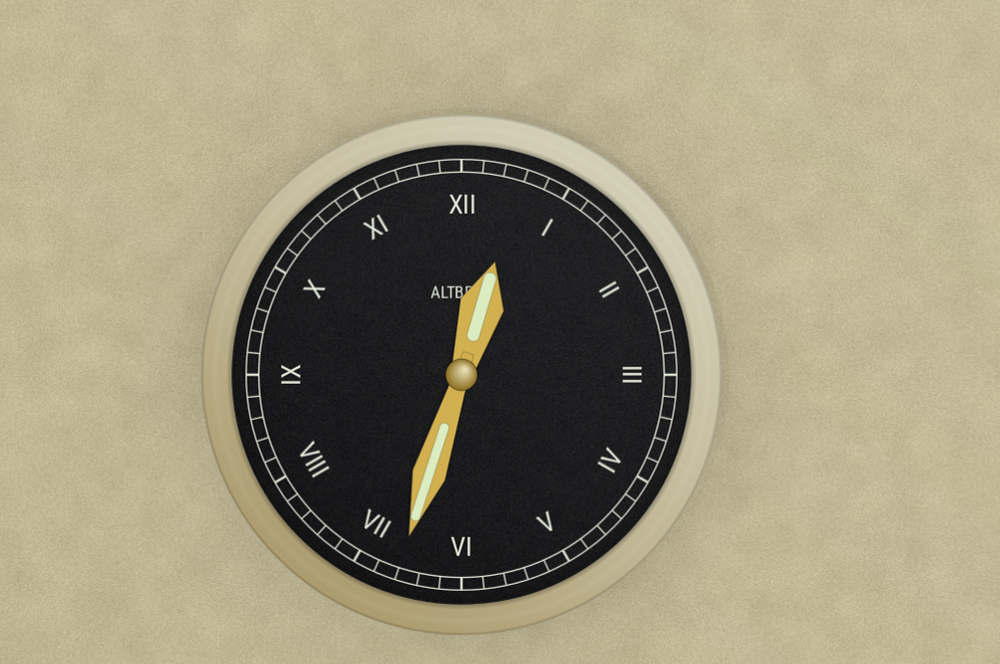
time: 12:33
